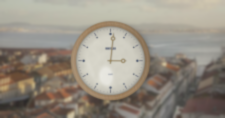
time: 3:01
